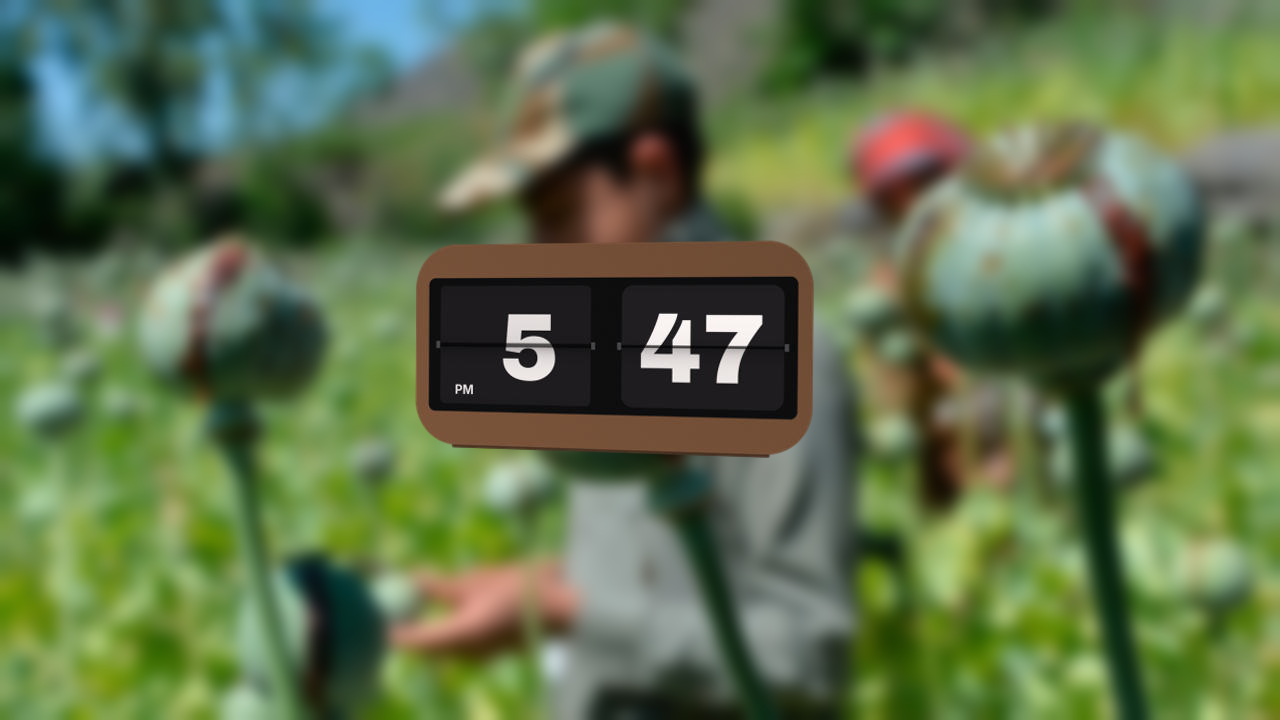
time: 5:47
